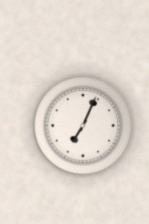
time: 7:04
